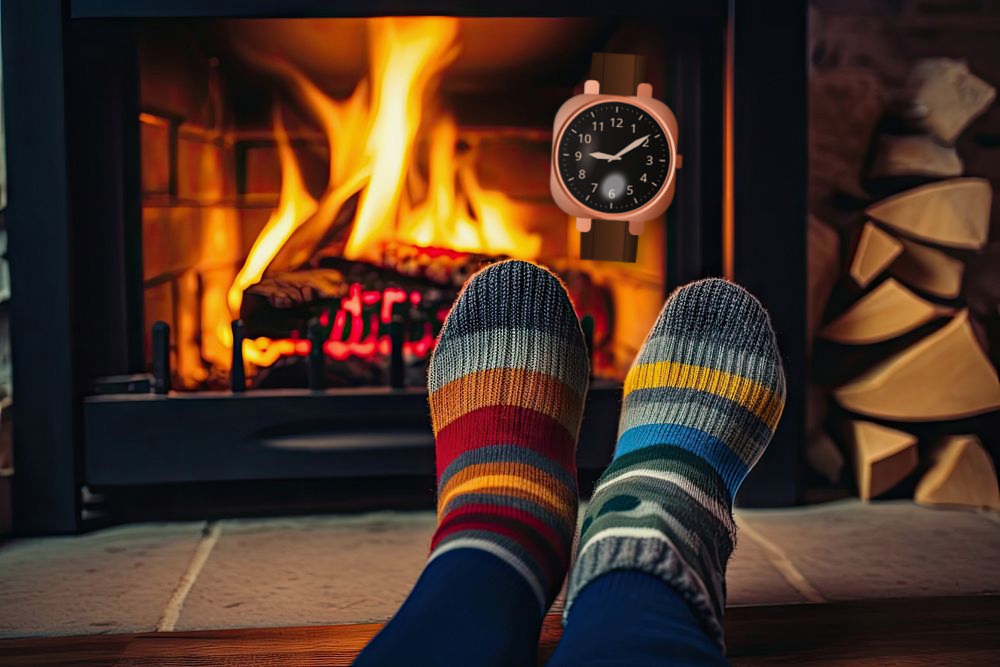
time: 9:09
